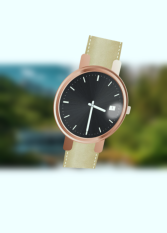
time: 3:30
